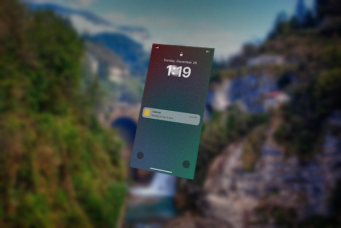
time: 1:19
